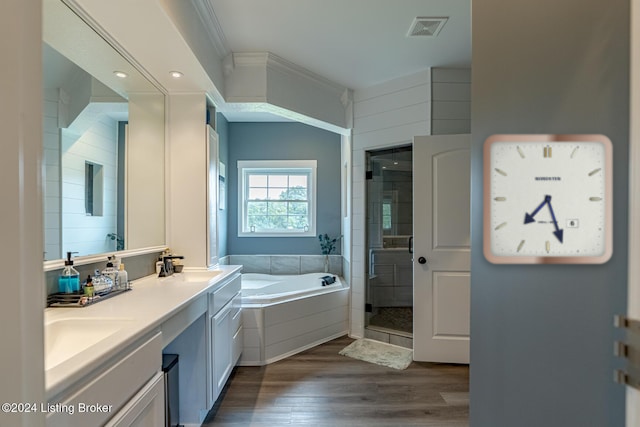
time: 7:27
